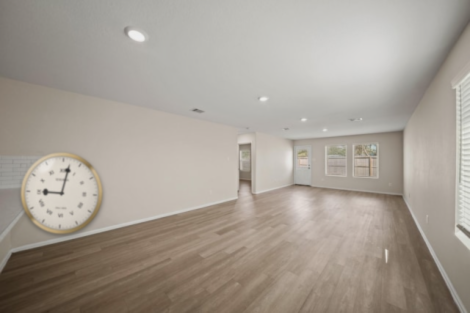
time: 9:02
